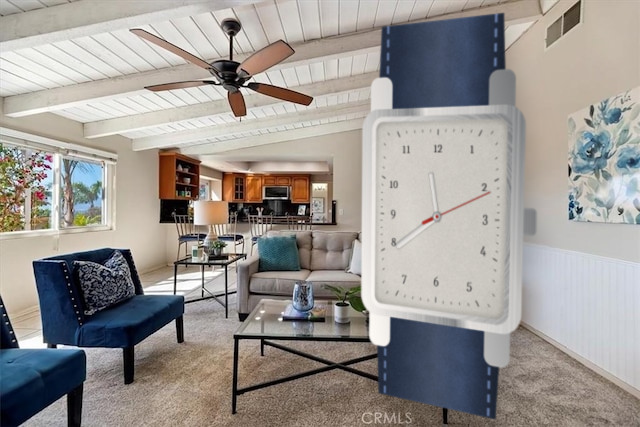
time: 11:39:11
